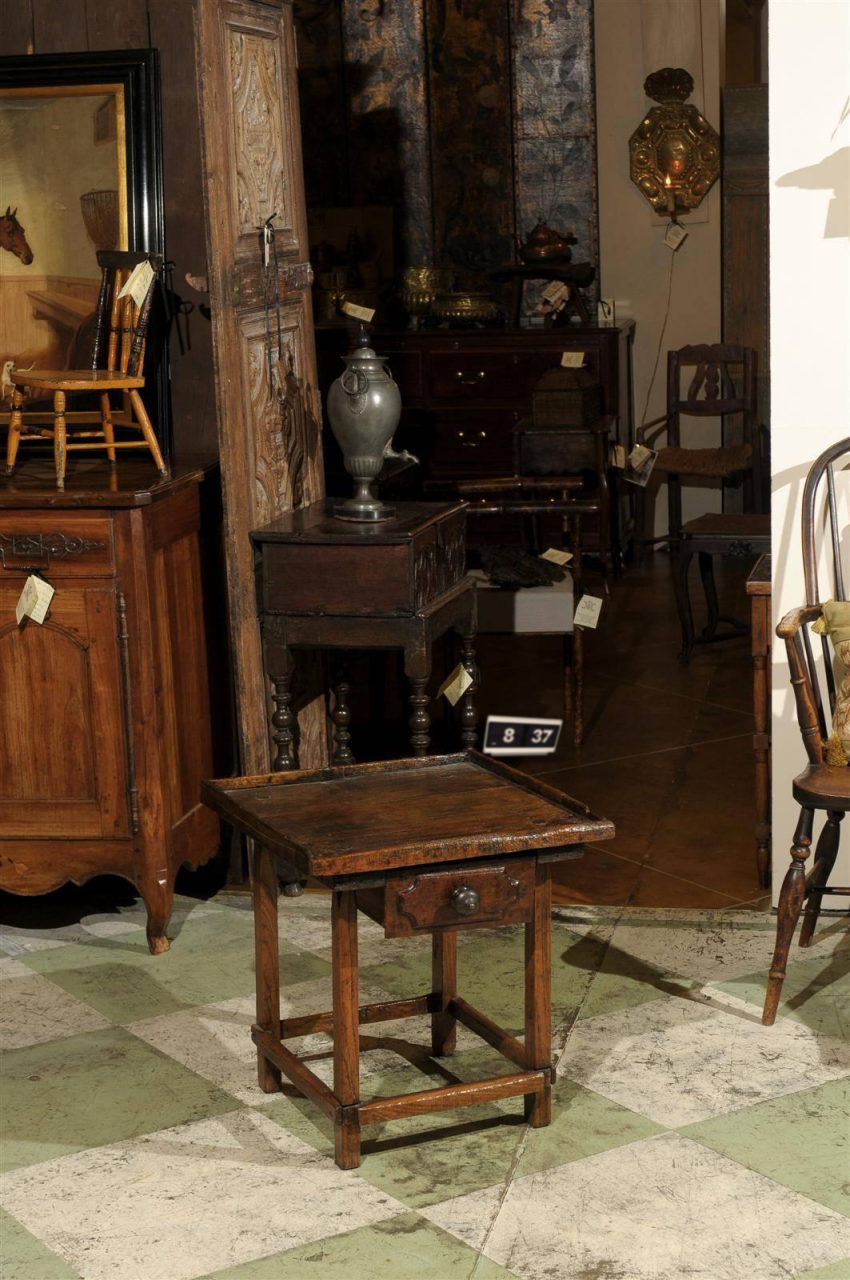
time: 8:37
